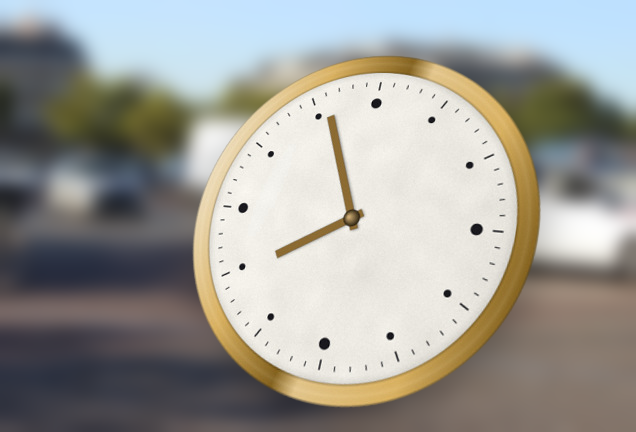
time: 7:56
